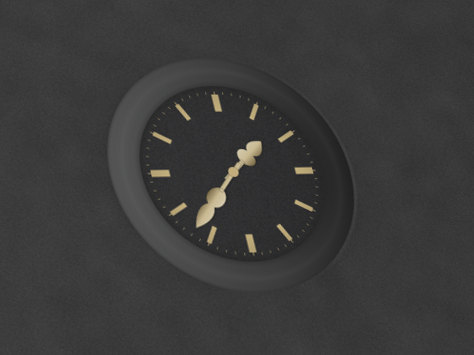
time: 1:37
